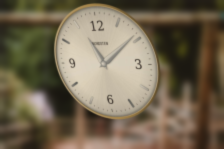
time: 11:09
